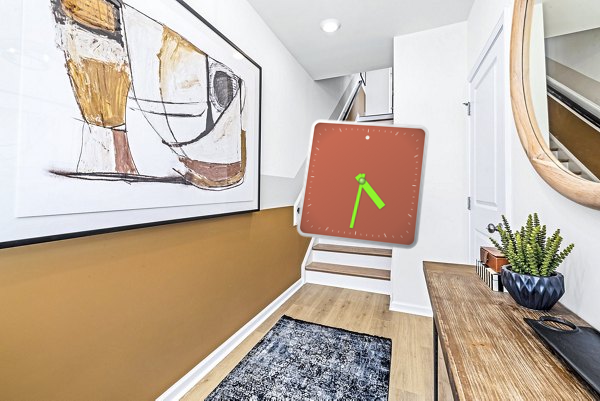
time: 4:31
